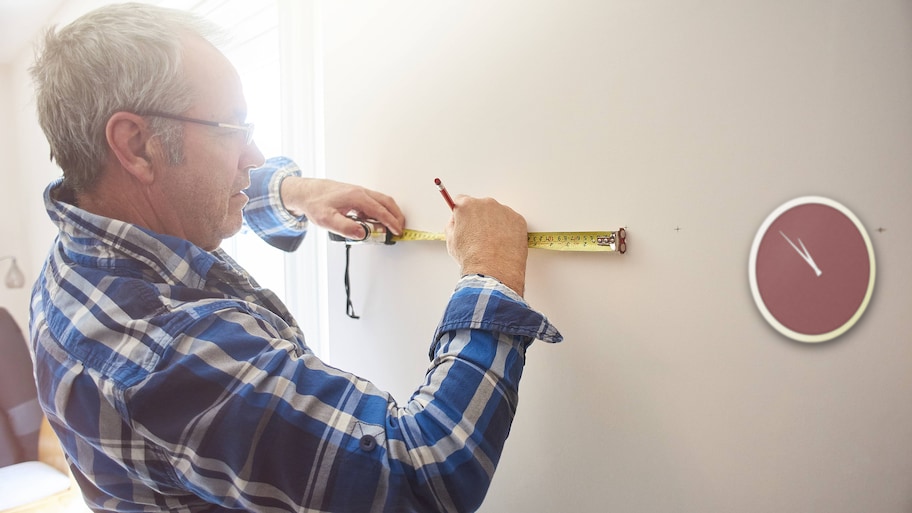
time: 10:52
